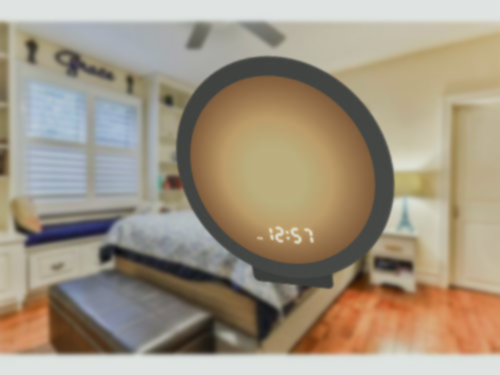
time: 12:57
